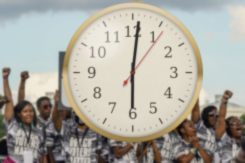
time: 6:01:06
